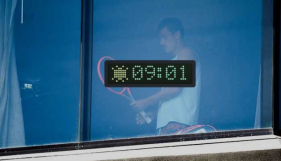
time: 9:01
